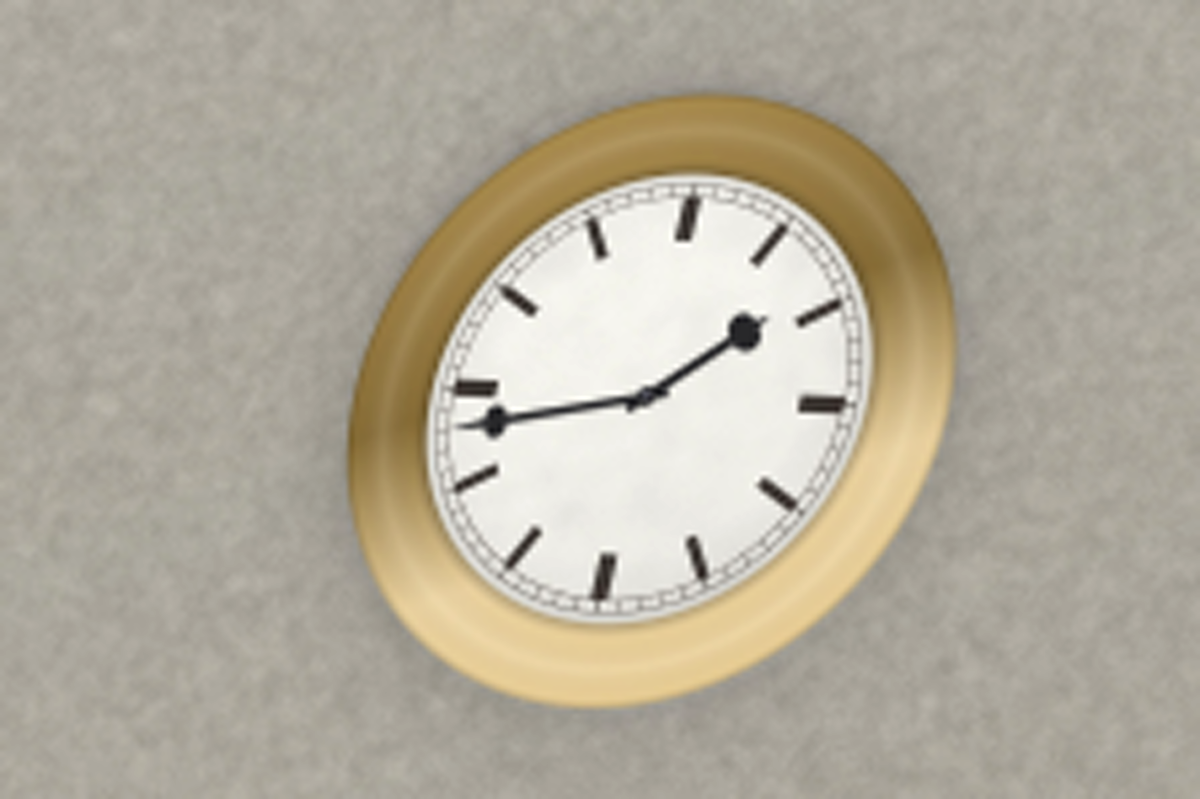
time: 1:43
